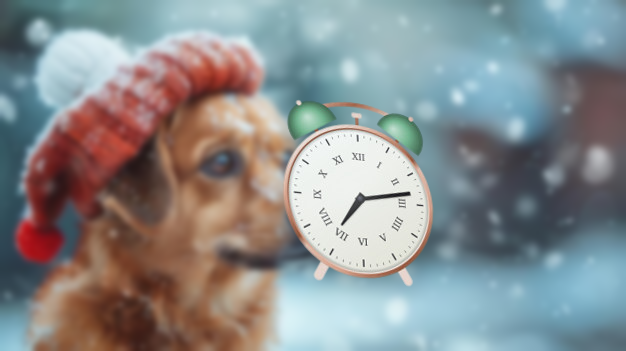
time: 7:13
